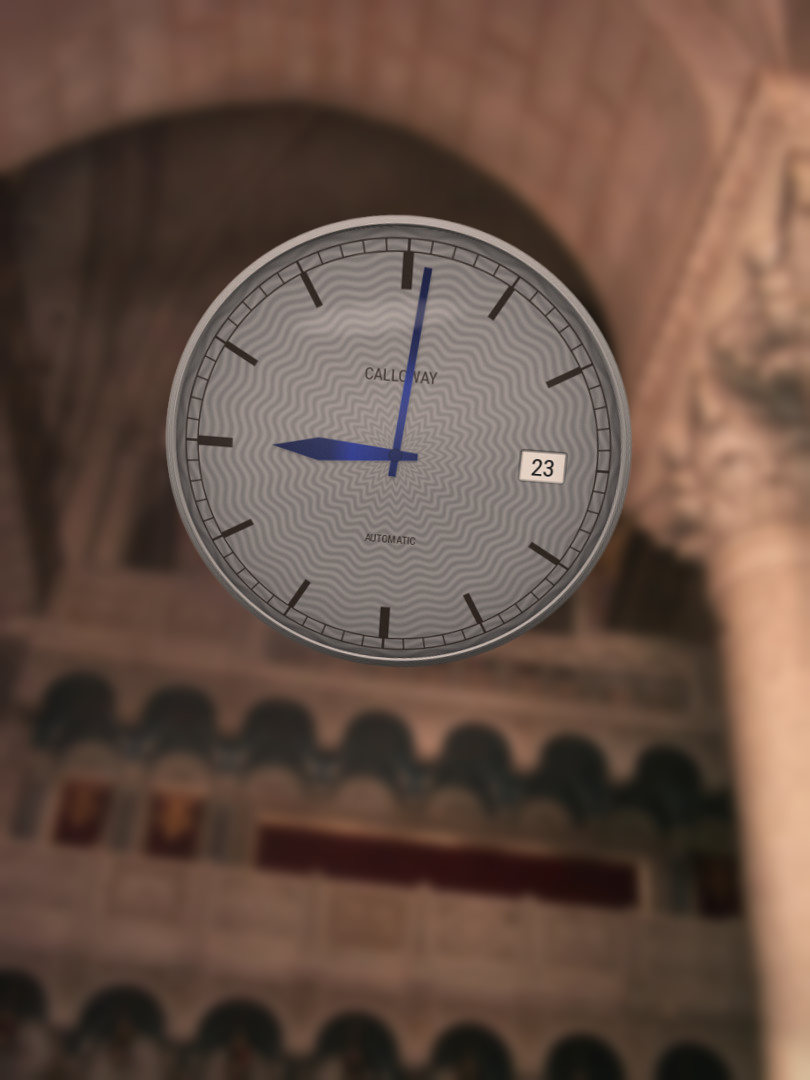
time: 9:01
